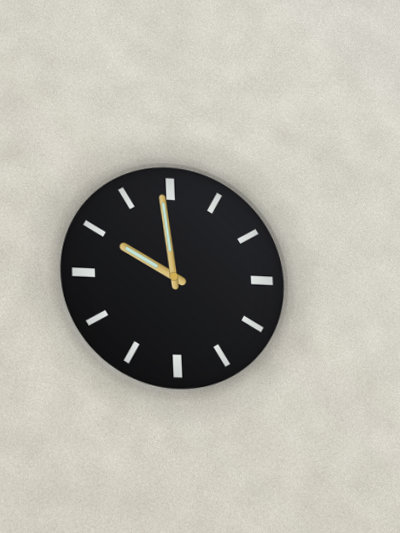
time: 9:59
